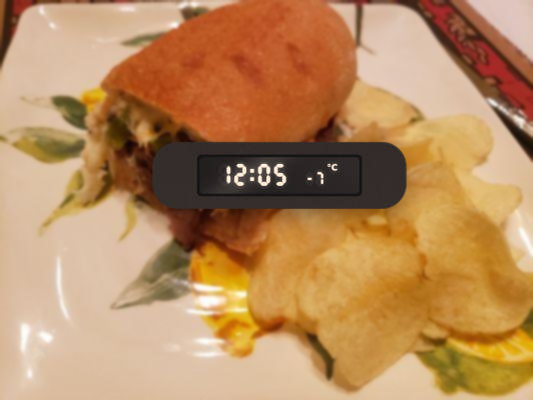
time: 12:05
